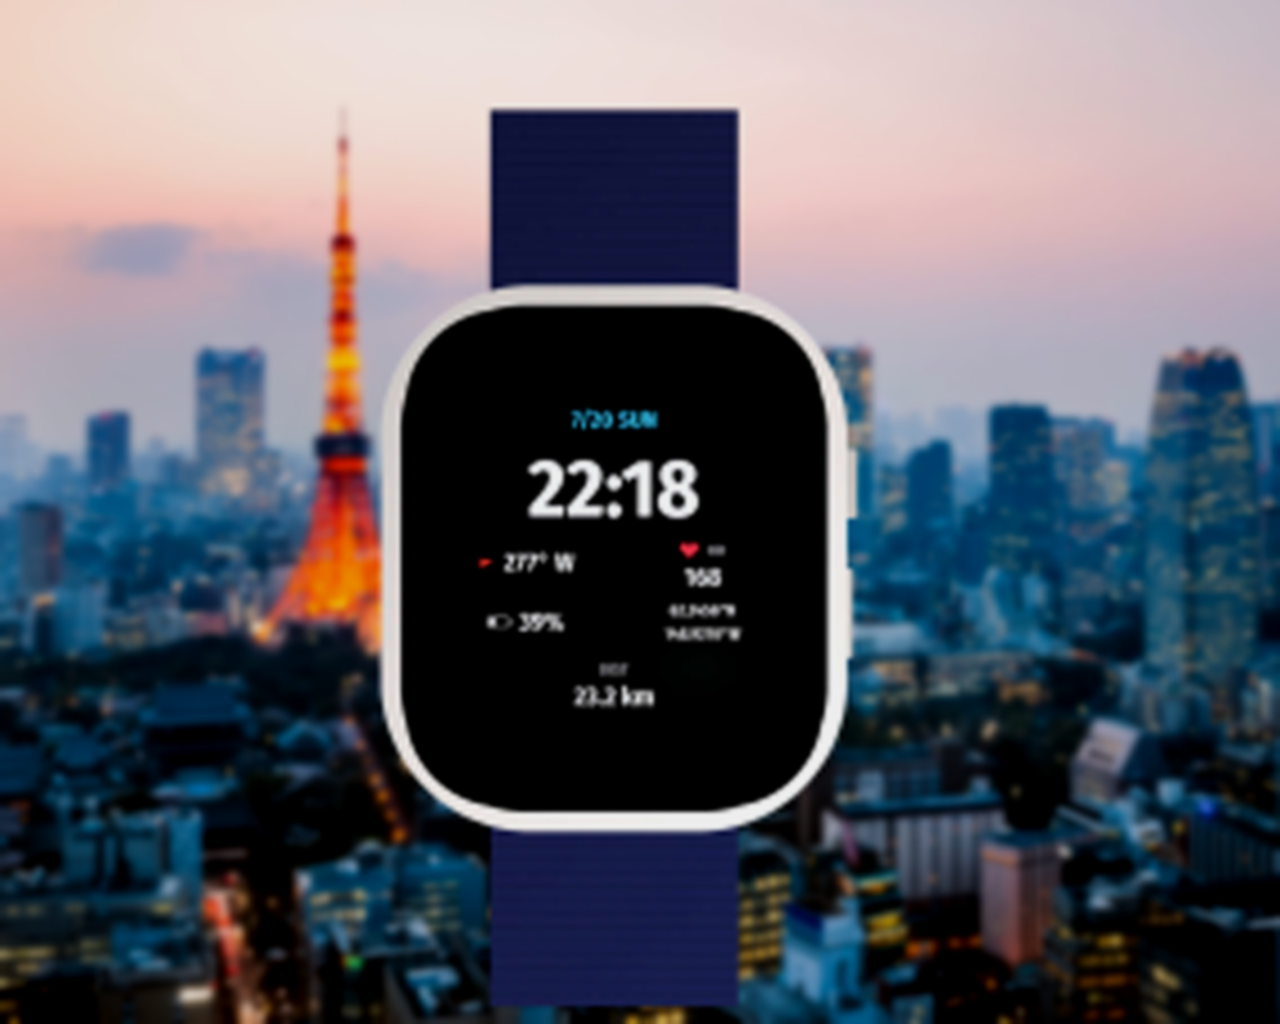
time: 22:18
